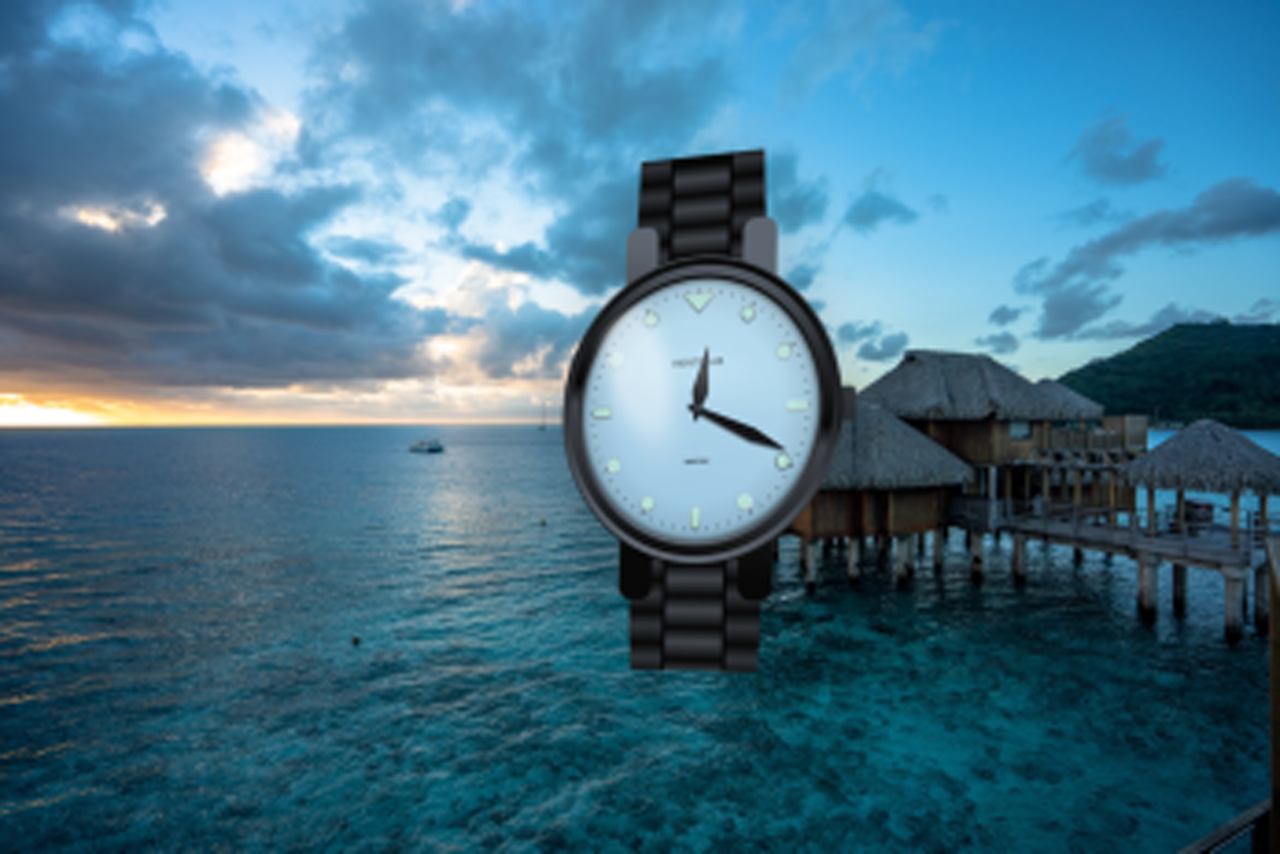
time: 12:19
